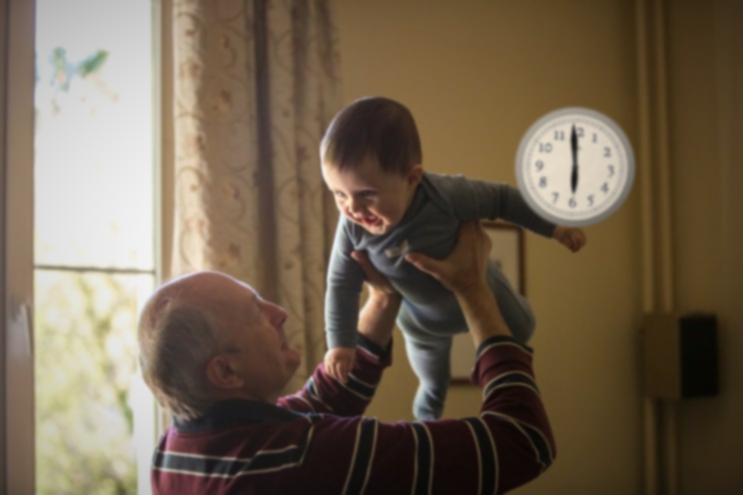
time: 5:59
